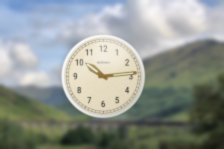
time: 10:14
